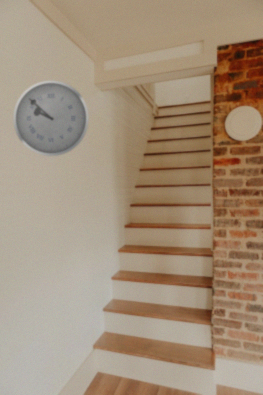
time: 9:52
